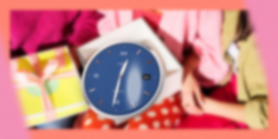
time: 12:31
